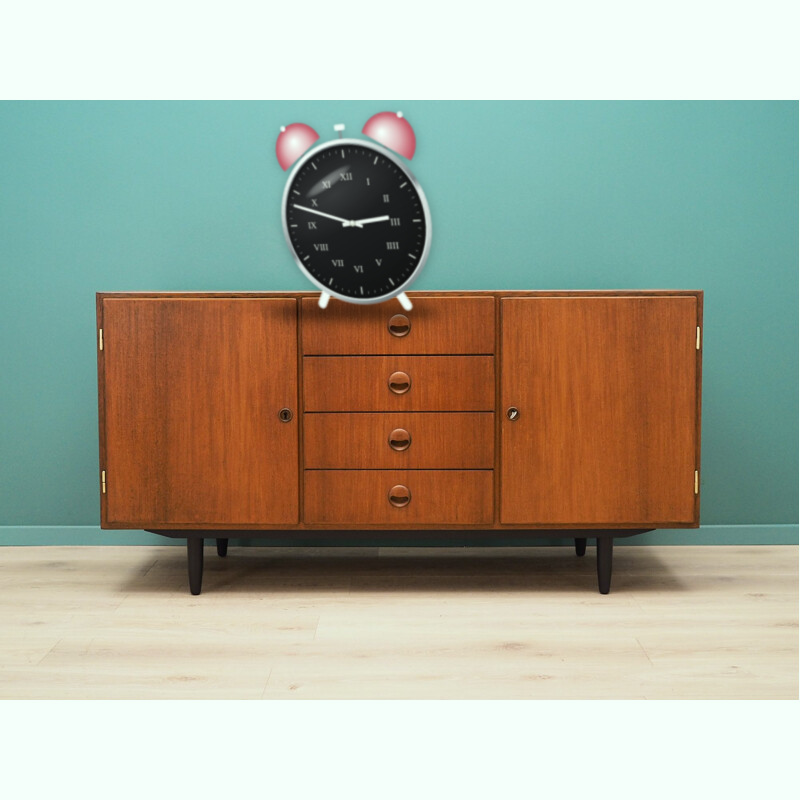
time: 2:48
